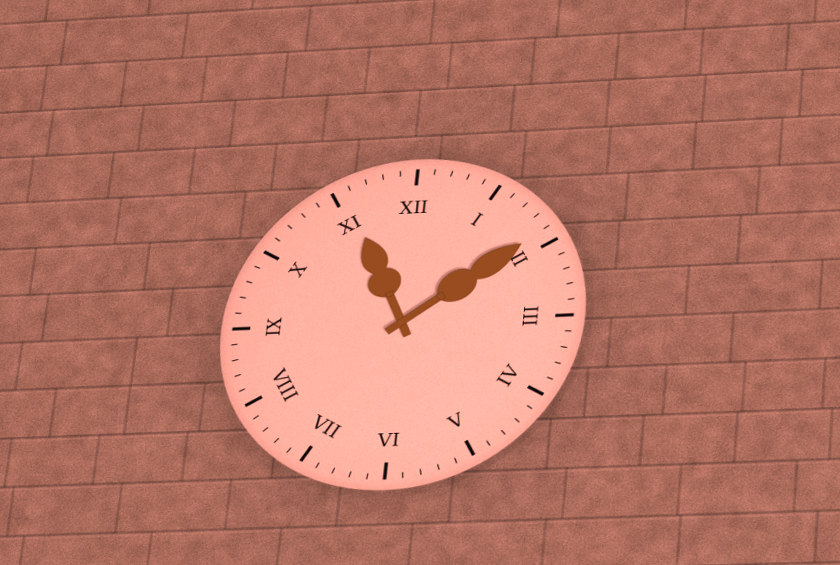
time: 11:09
